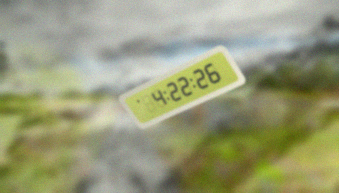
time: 4:22:26
